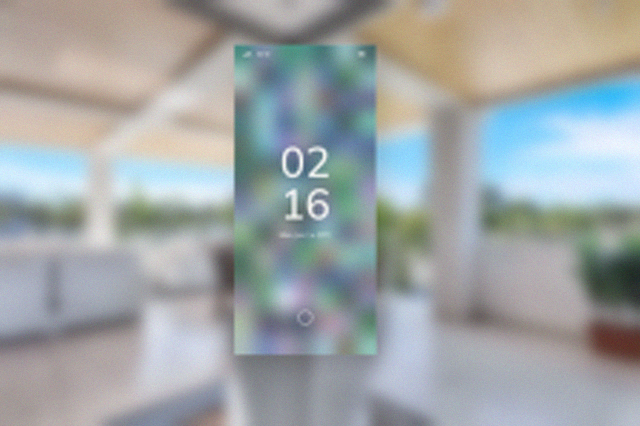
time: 2:16
